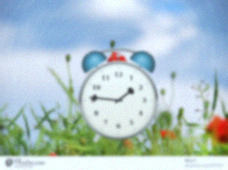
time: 1:46
